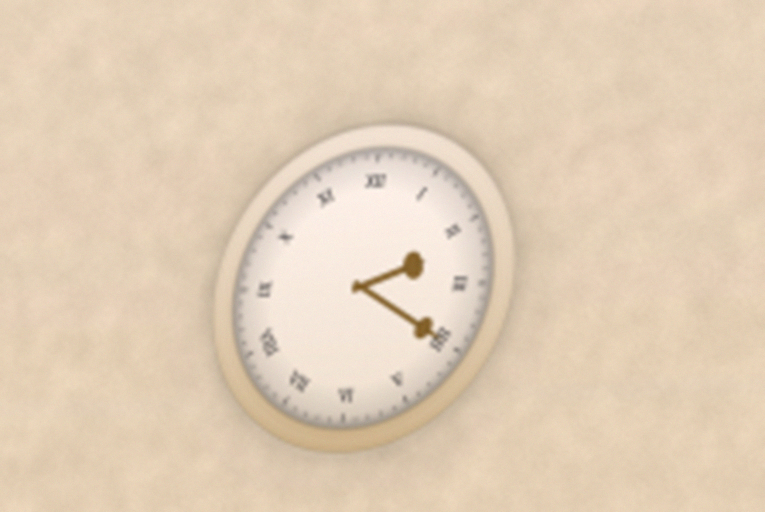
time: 2:20
